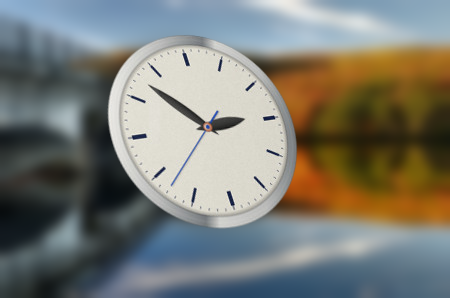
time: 2:52:38
